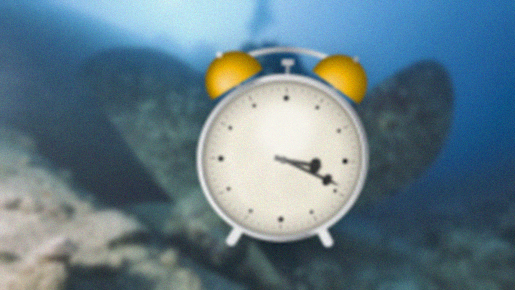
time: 3:19
